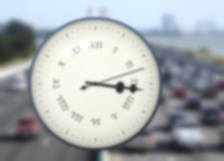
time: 3:16:12
